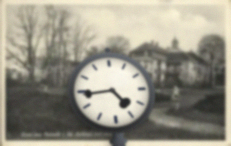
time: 4:44
